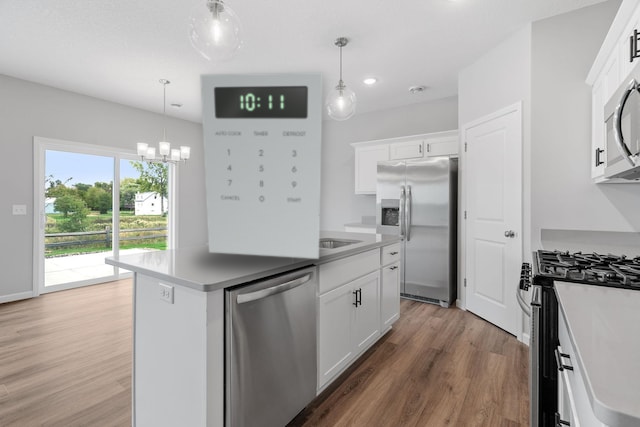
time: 10:11
